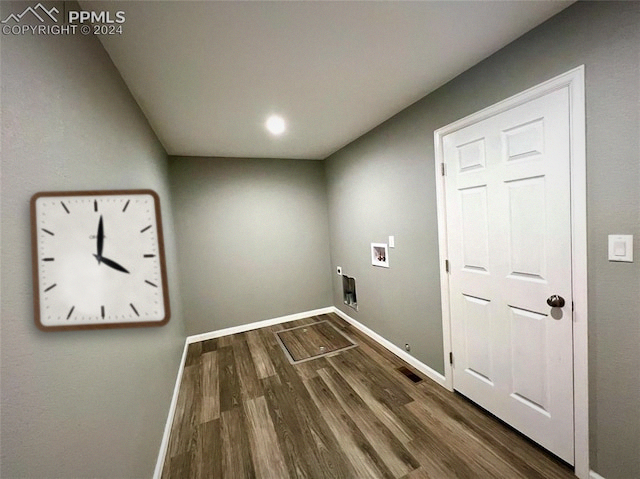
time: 4:01
